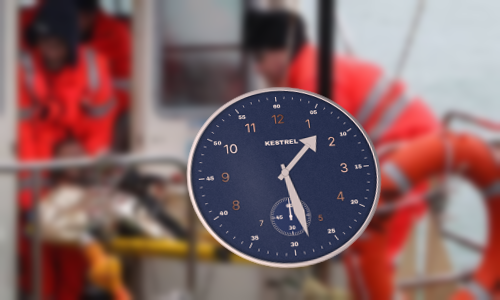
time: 1:28
